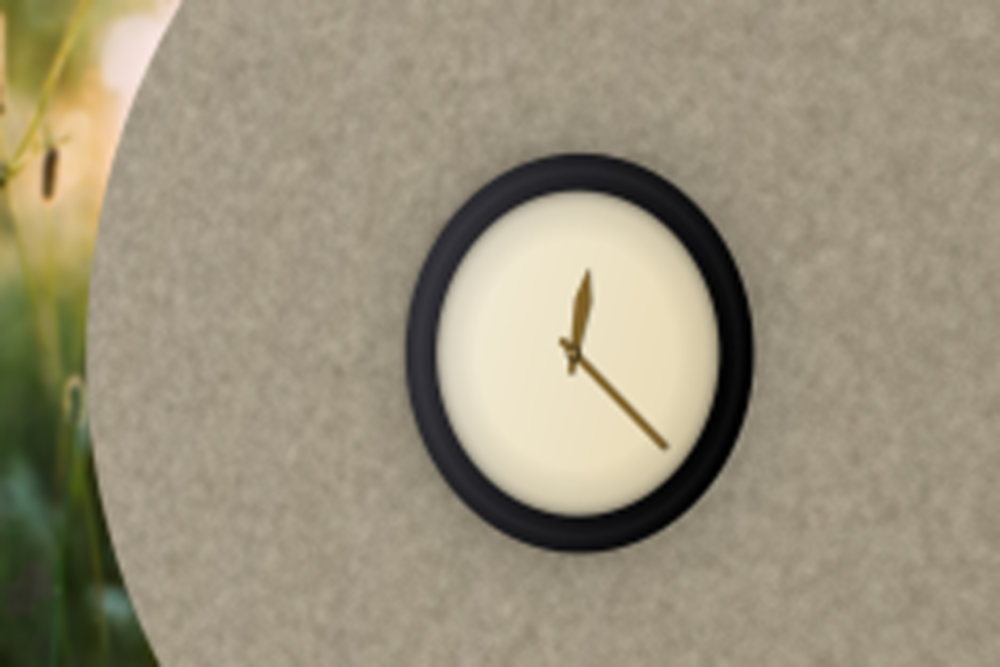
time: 12:22
